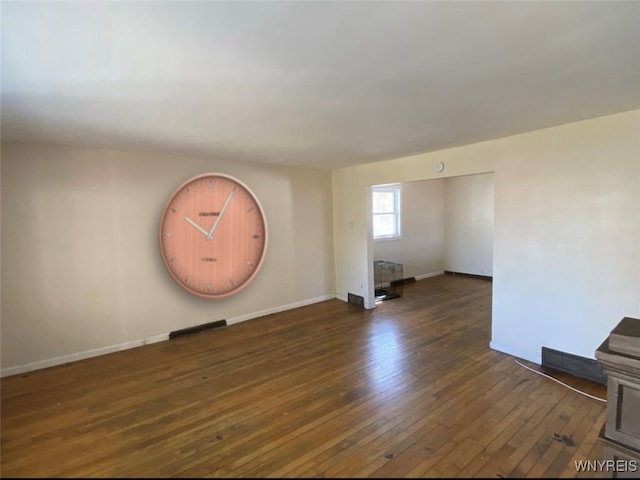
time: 10:05
